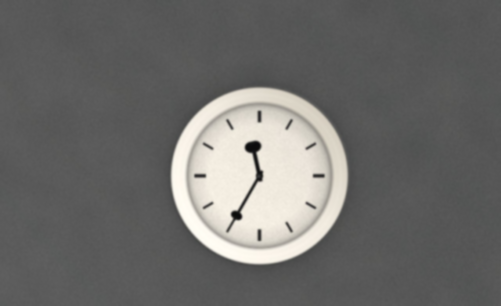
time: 11:35
